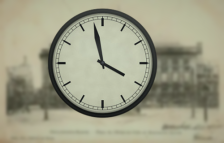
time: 3:58
